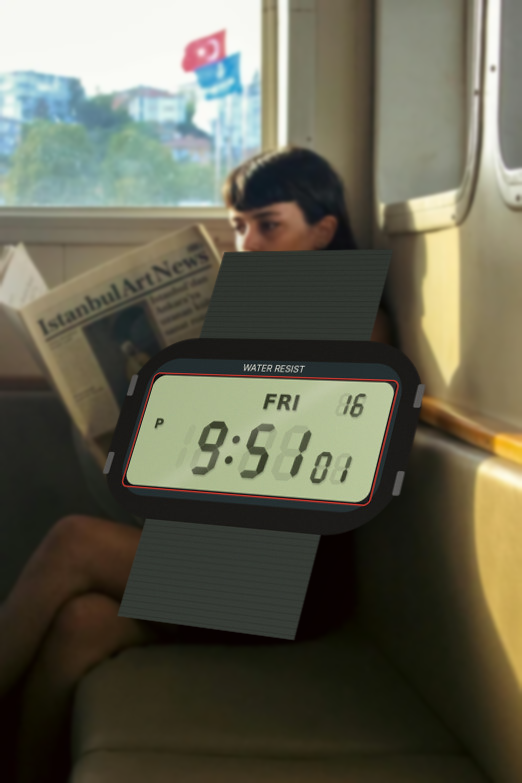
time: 9:51:01
